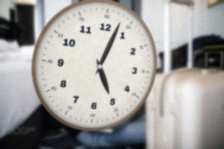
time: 5:03
